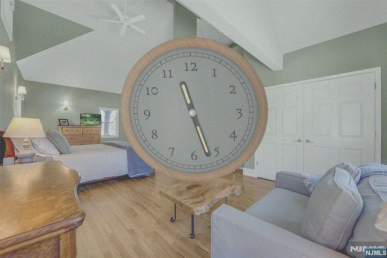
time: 11:27
